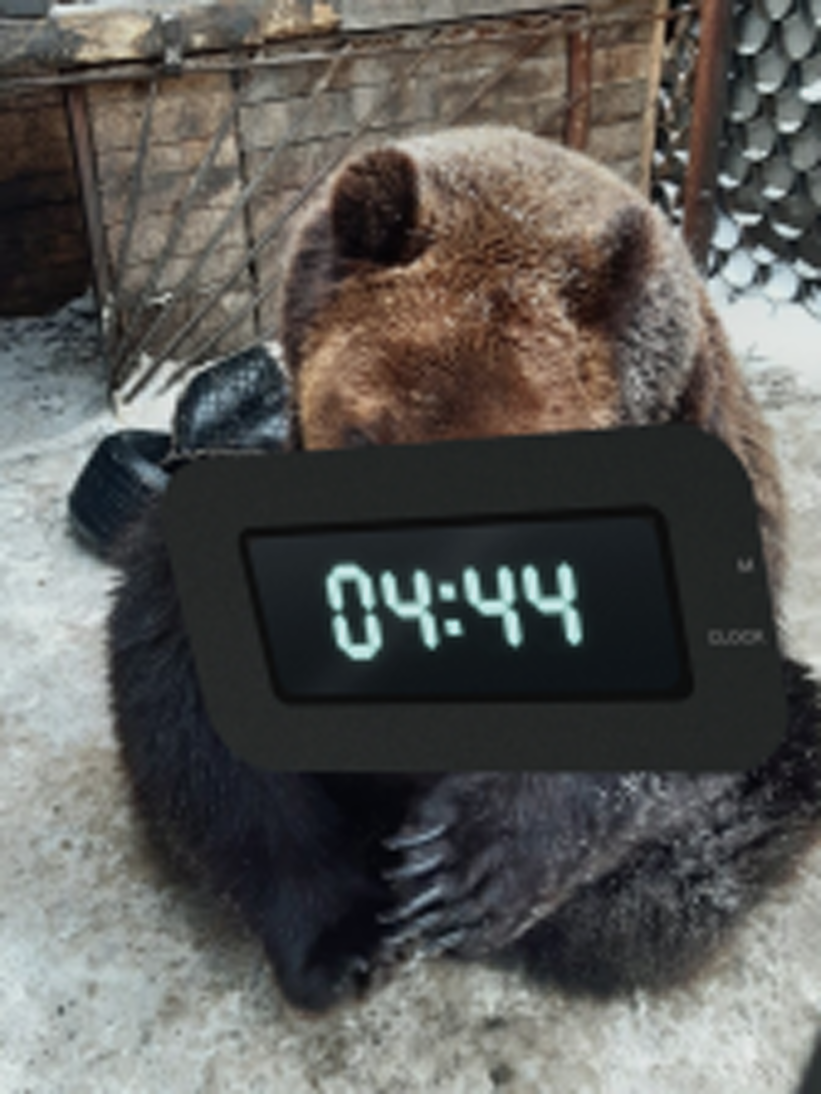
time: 4:44
